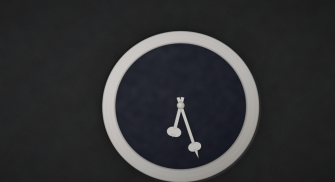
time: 6:27
